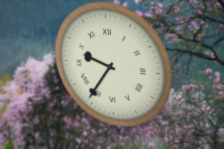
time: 9:36
